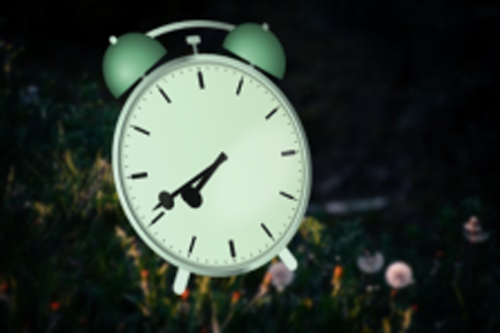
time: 7:41
